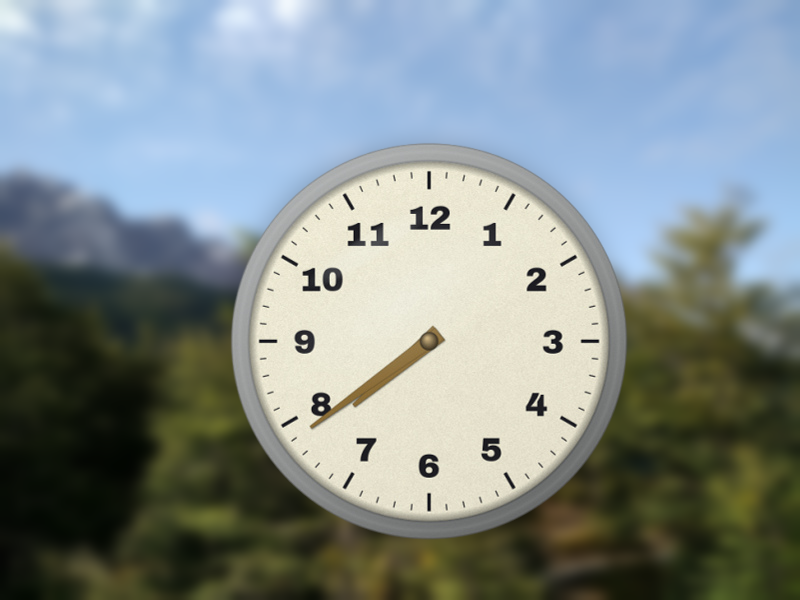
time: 7:39
